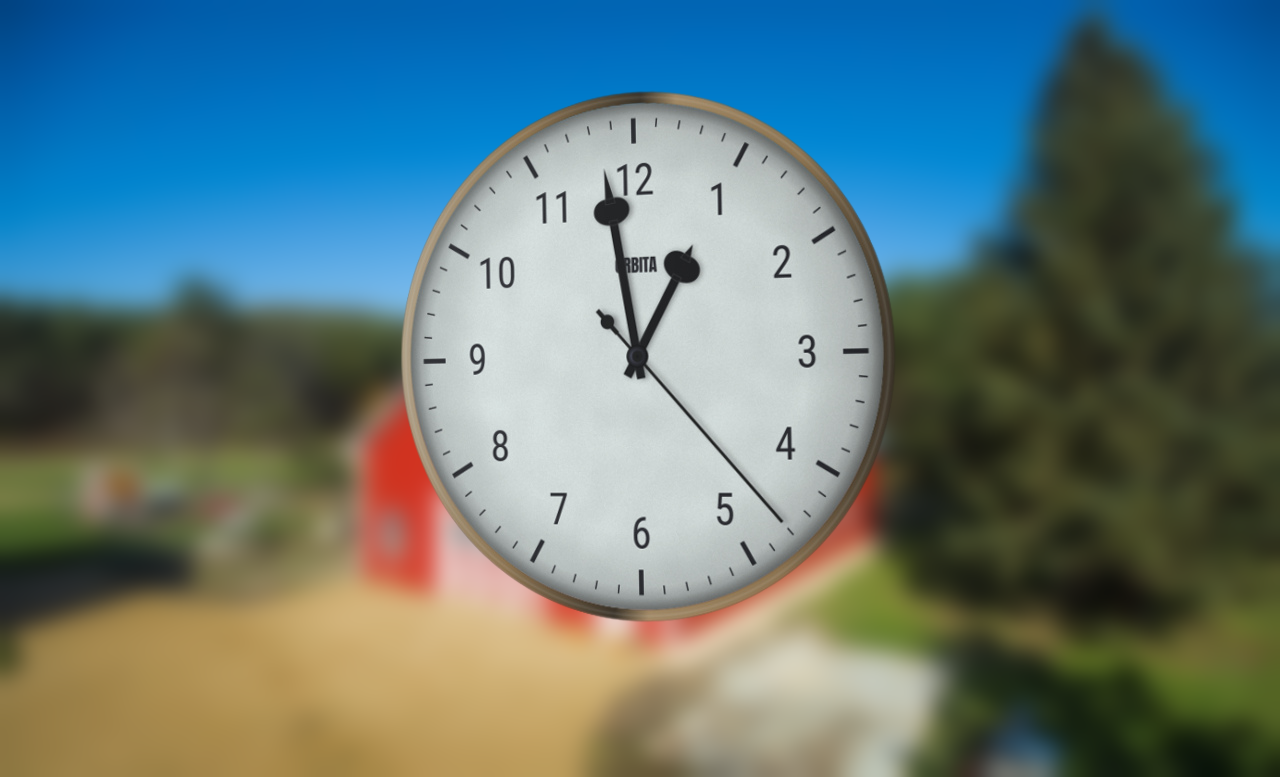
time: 12:58:23
